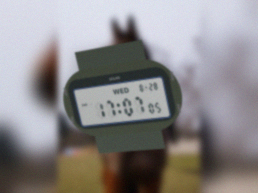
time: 17:07
